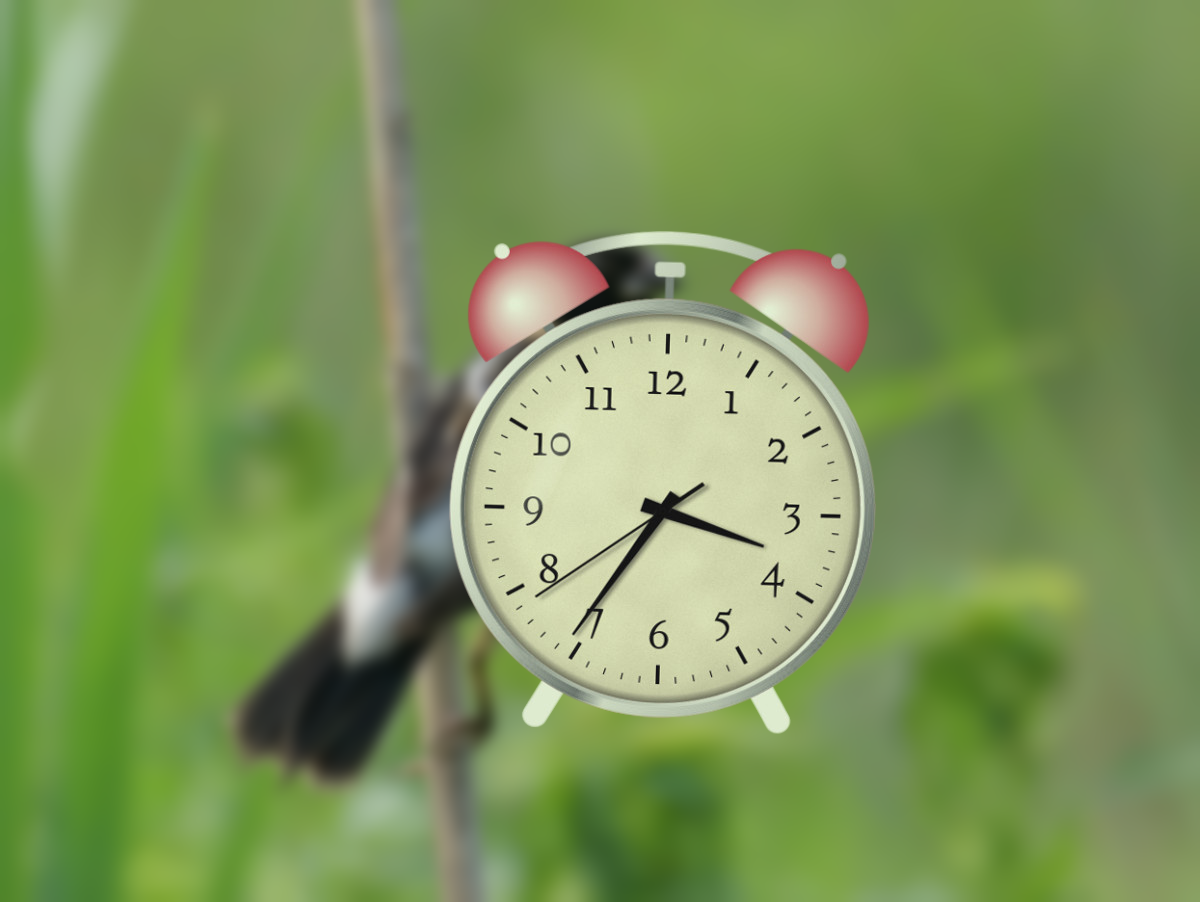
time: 3:35:39
